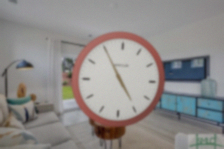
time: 4:55
